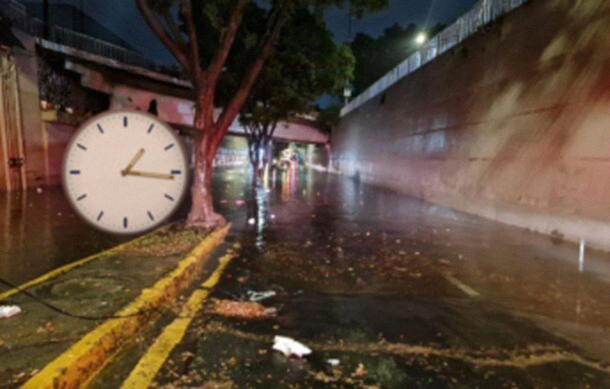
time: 1:16
